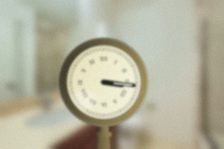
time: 3:16
